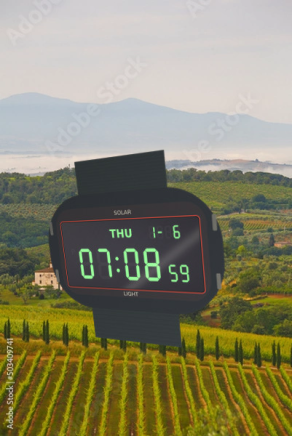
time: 7:08:59
